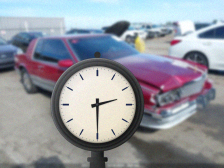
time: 2:30
